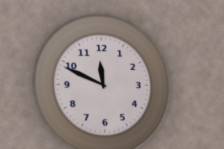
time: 11:49
